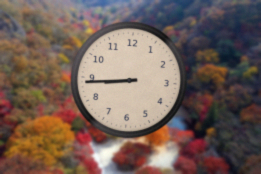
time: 8:44
